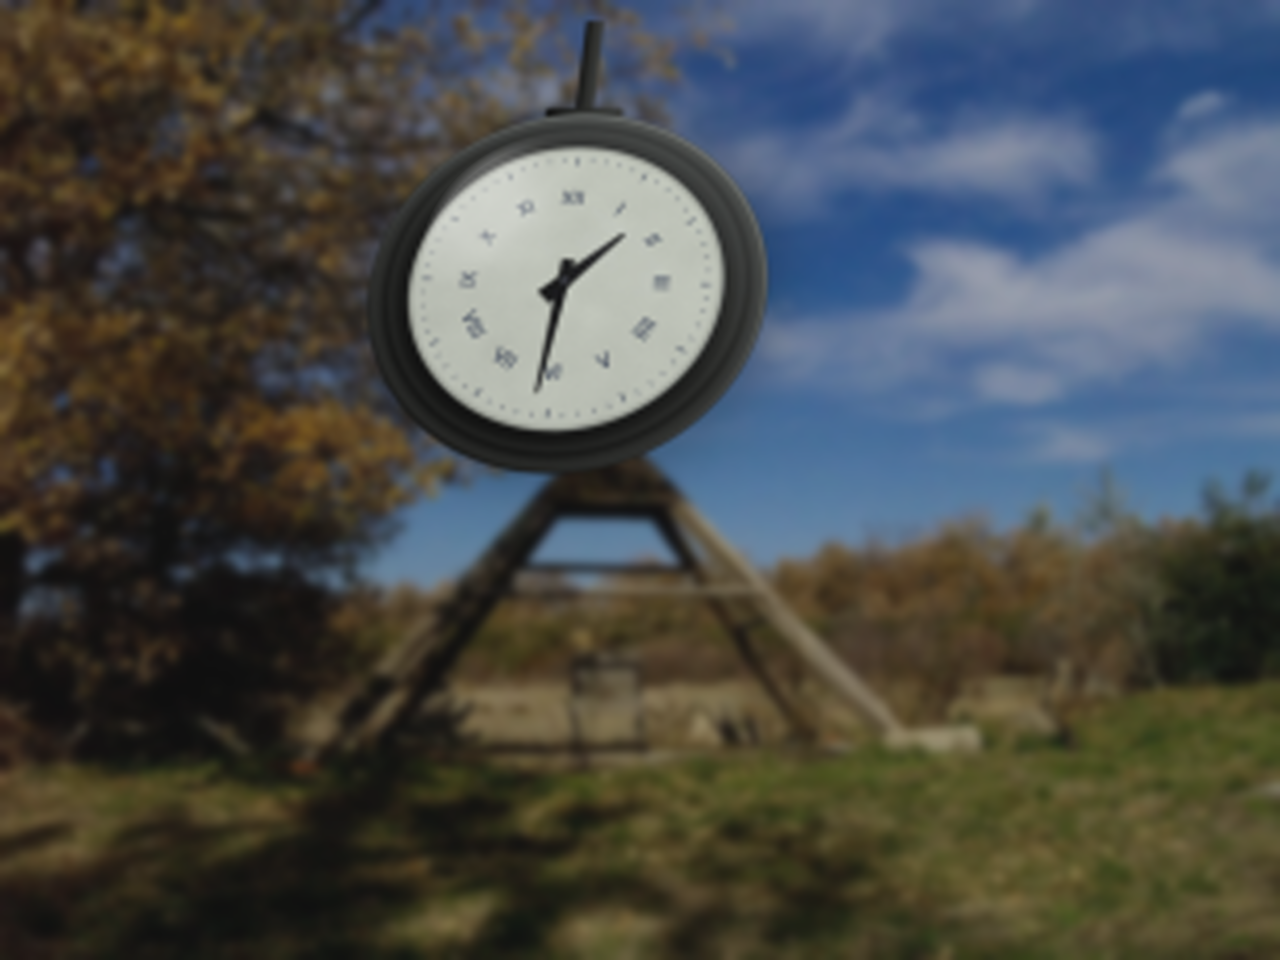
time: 1:31
